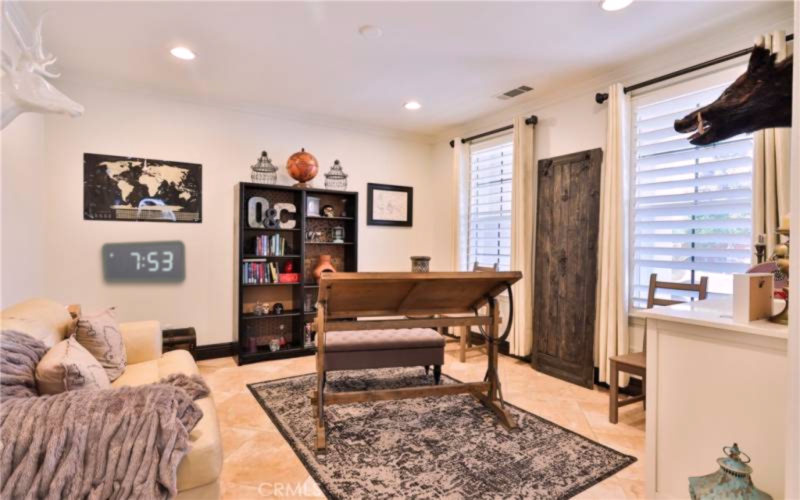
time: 7:53
